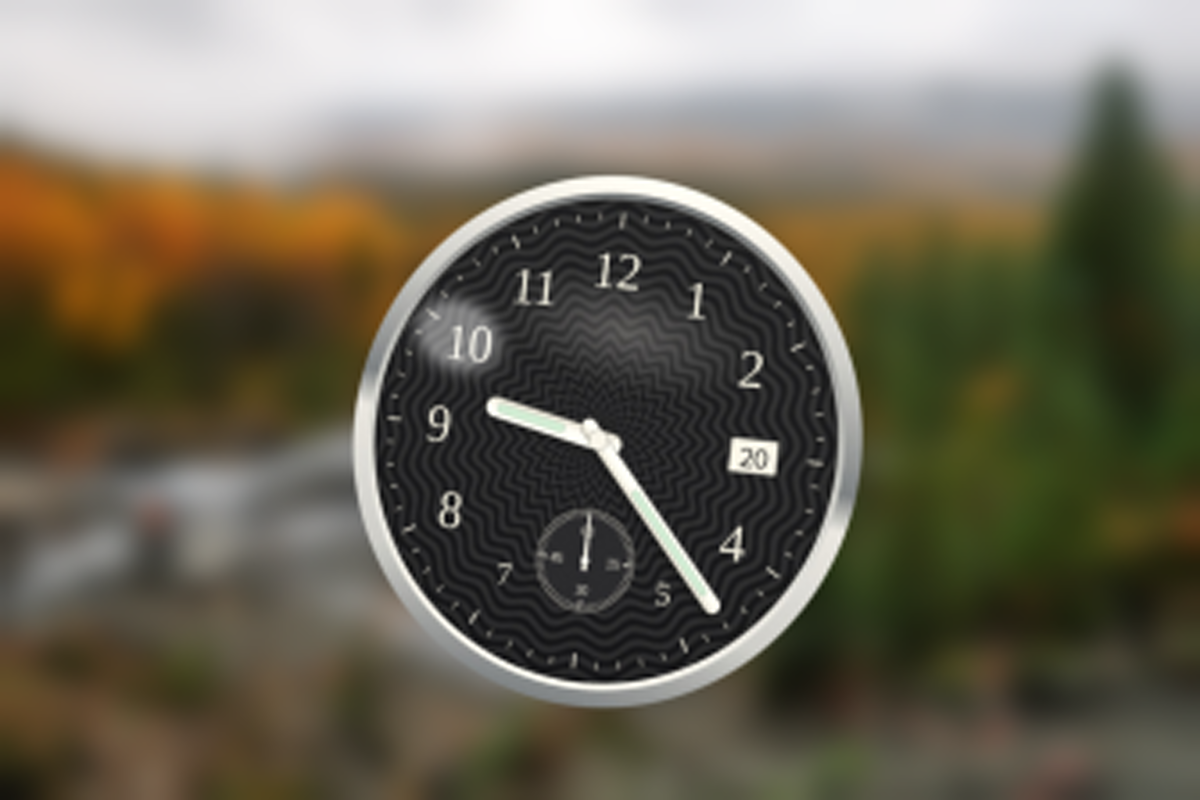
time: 9:23
